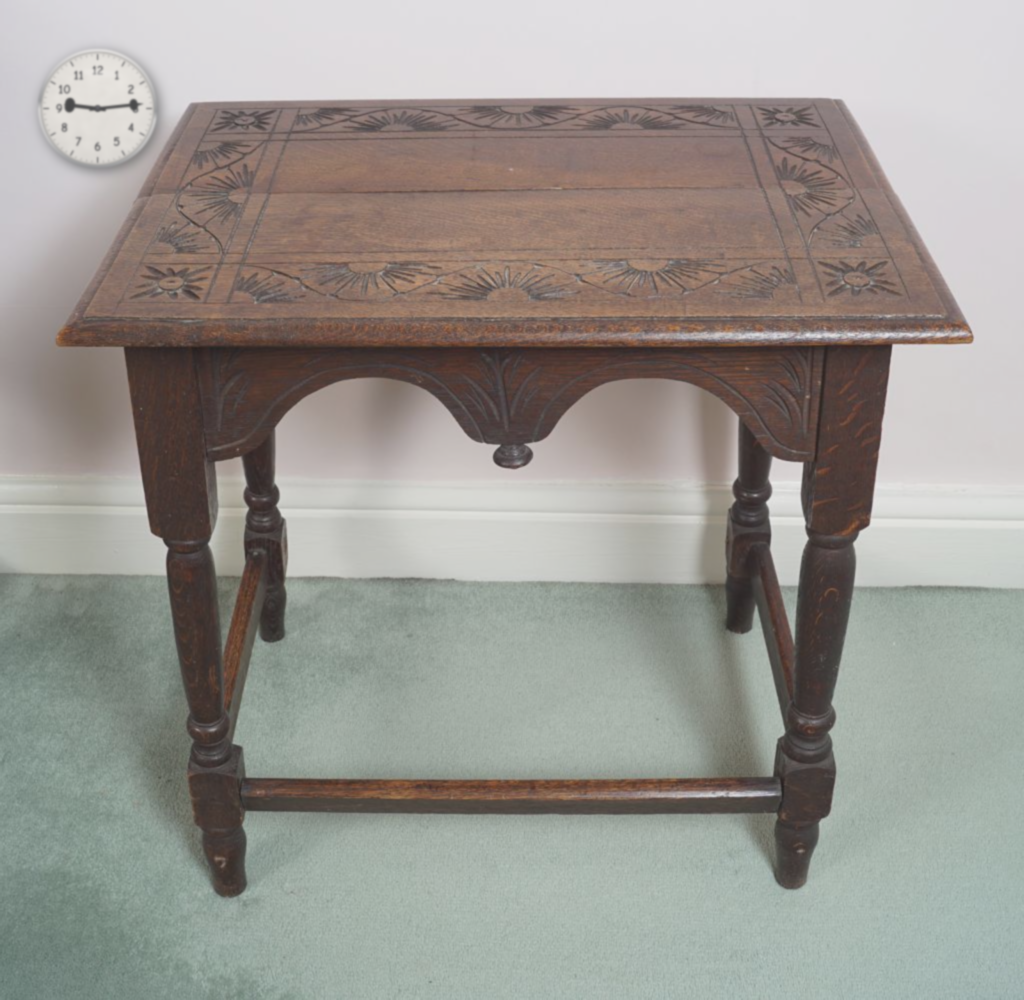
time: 9:14
